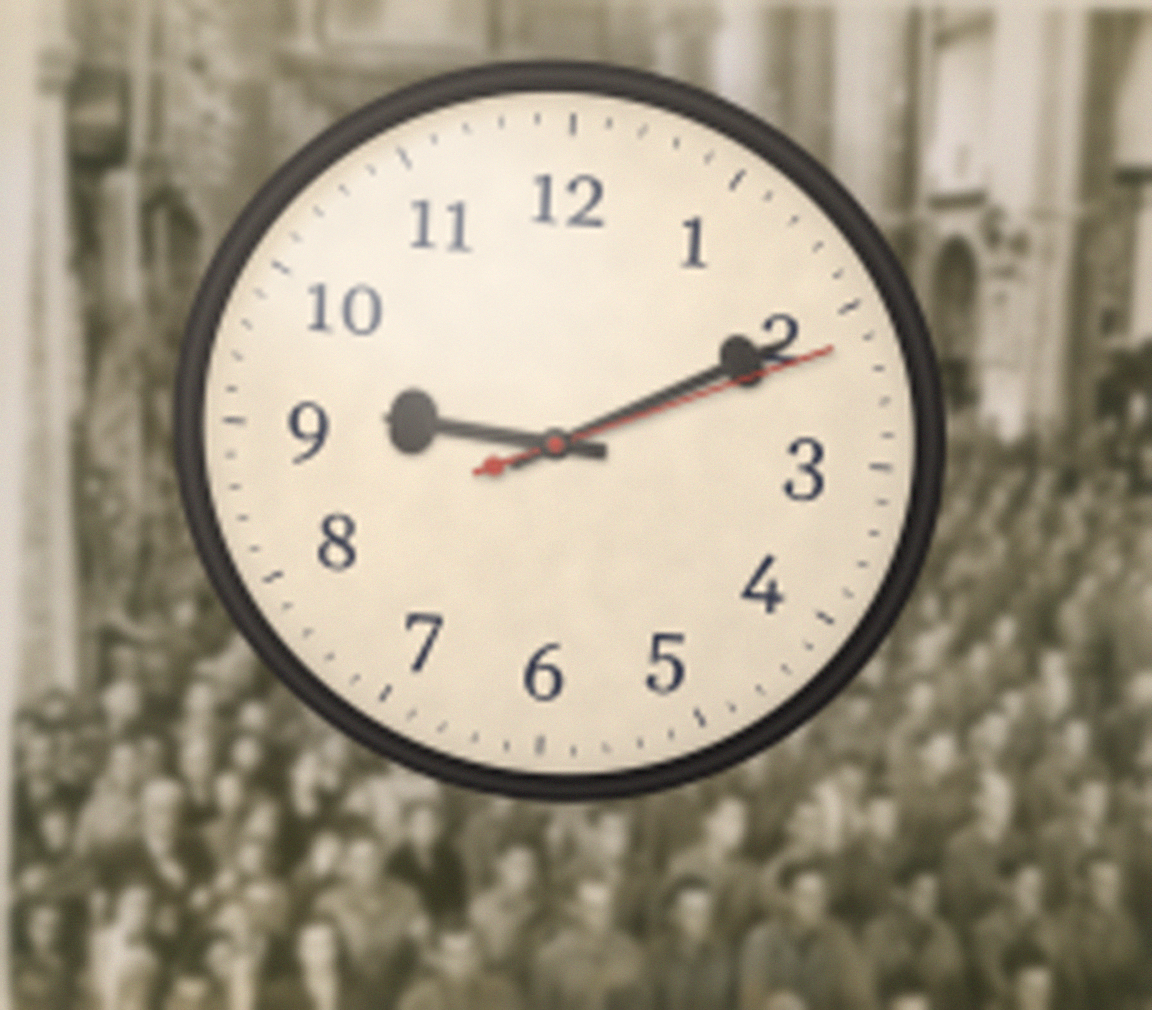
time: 9:10:11
